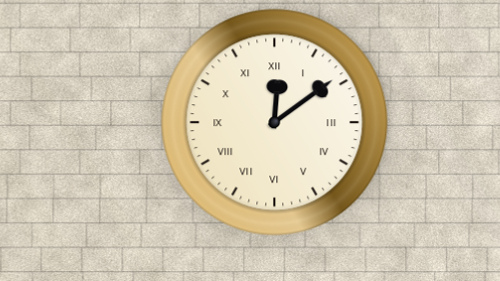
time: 12:09
